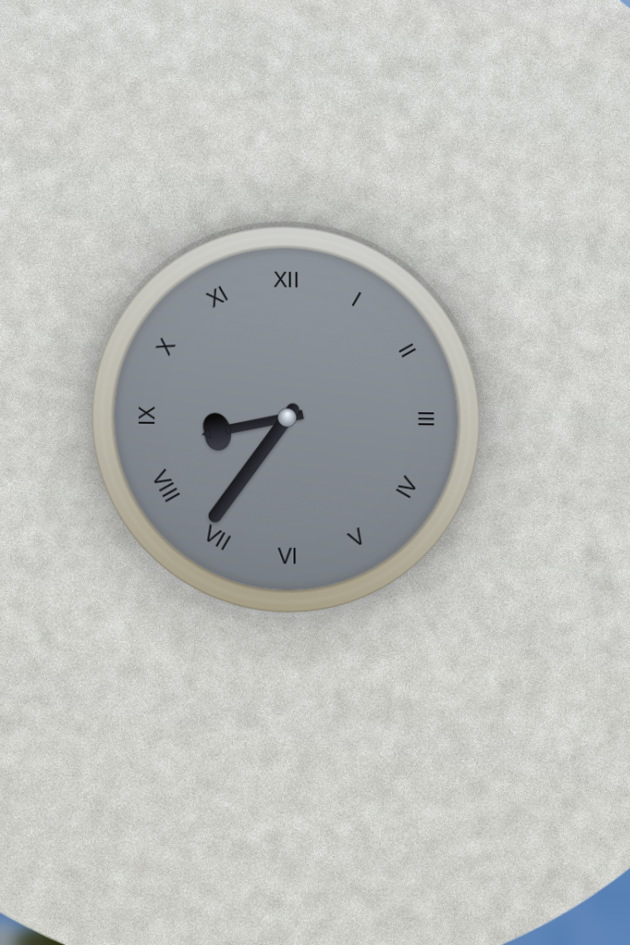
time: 8:36
